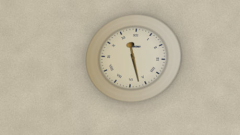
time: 11:27
